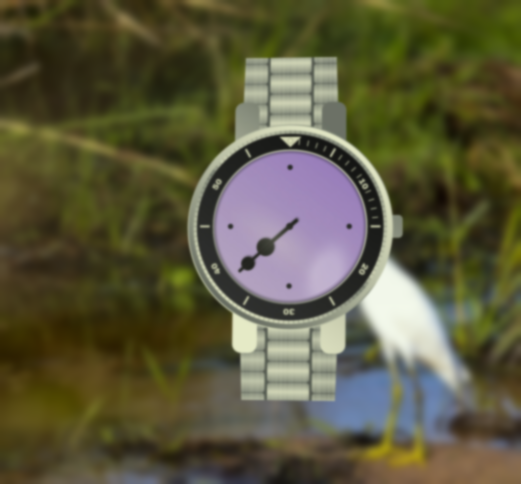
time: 7:38
